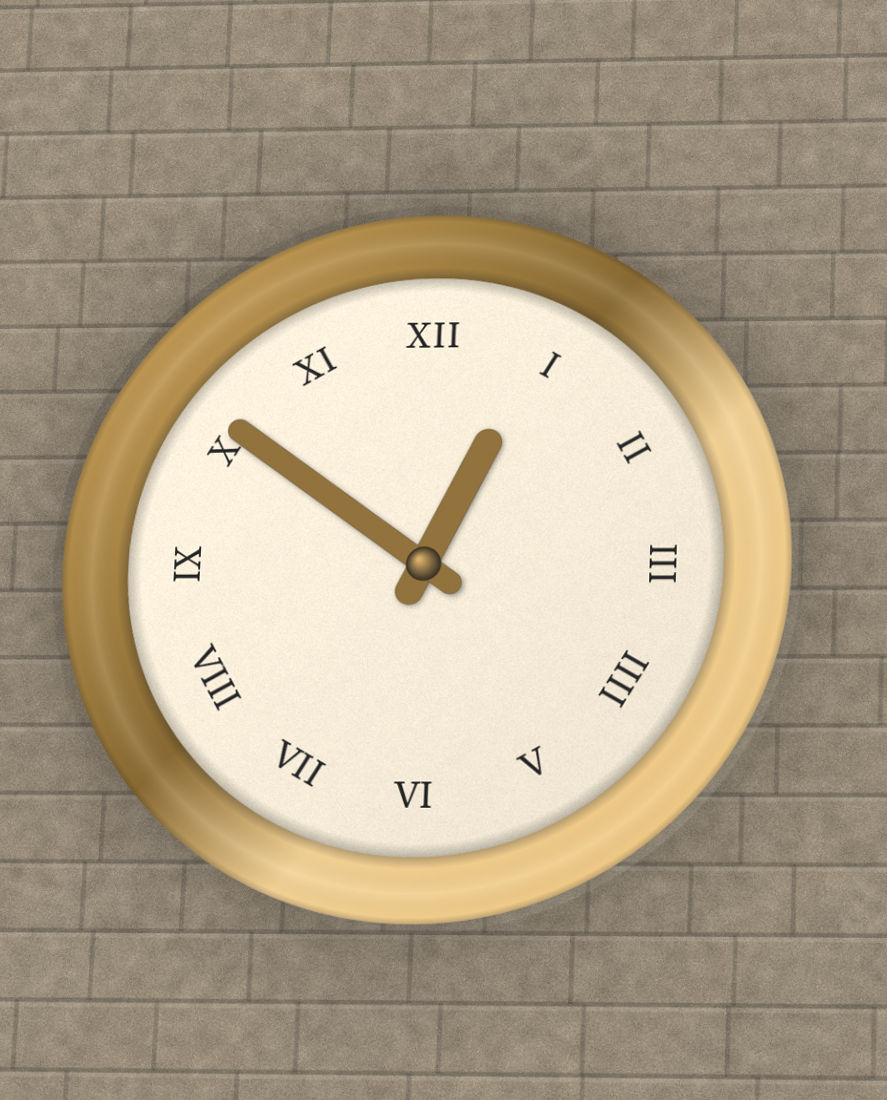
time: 12:51
